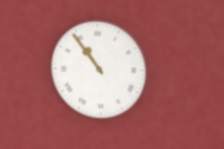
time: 10:54
